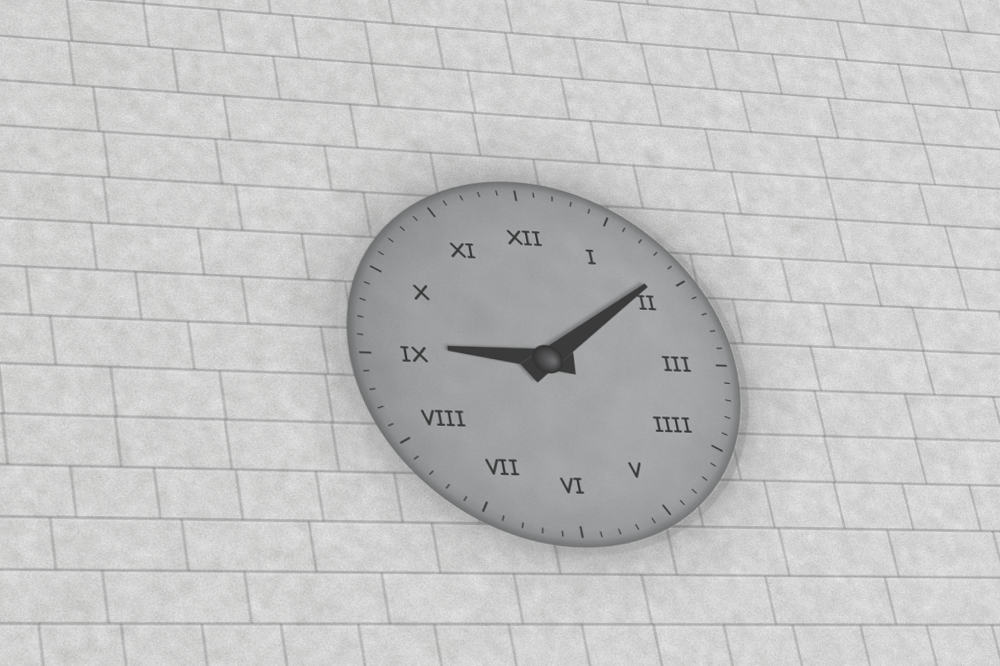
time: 9:09
